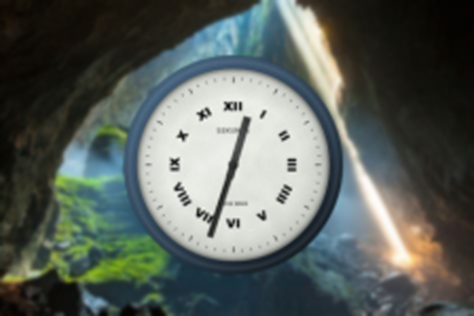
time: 12:33
